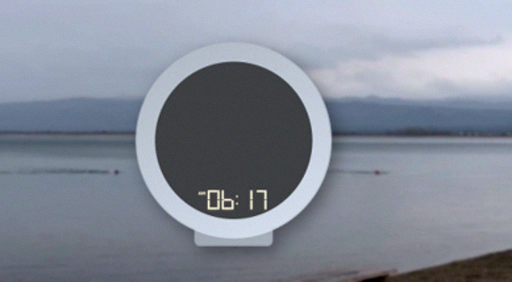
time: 6:17
